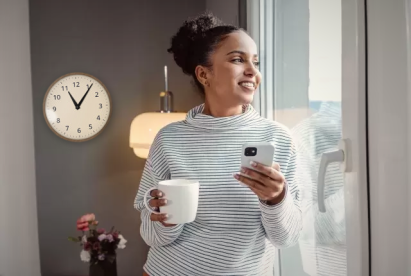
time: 11:06
